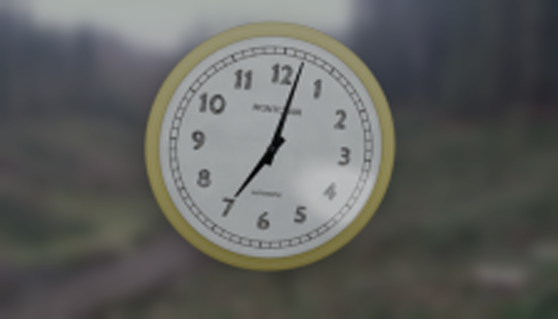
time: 7:02
